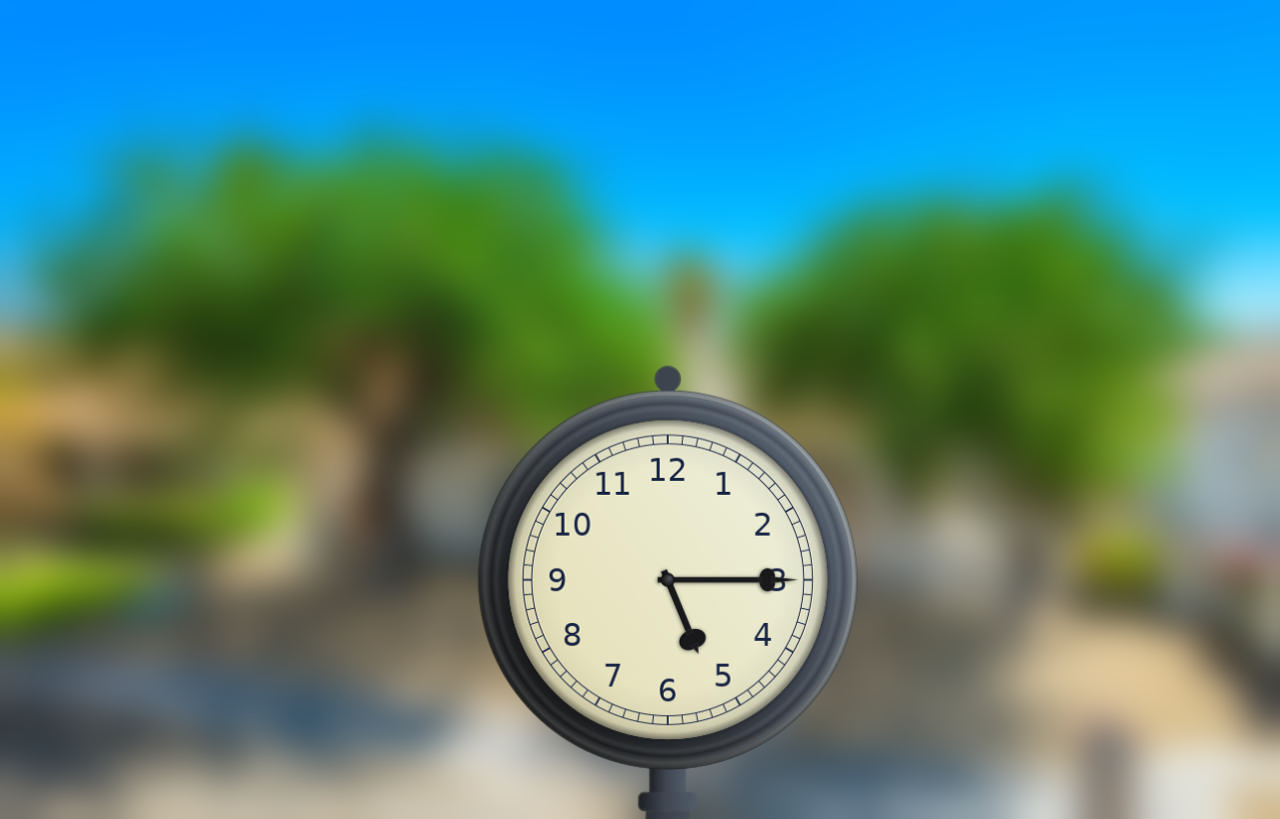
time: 5:15
